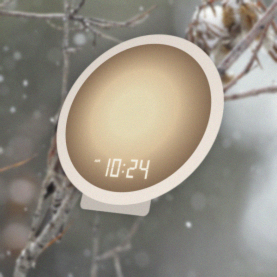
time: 10:24
